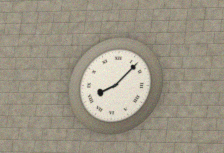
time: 8:07
